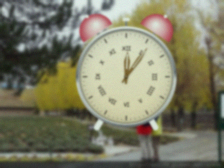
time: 12:06
